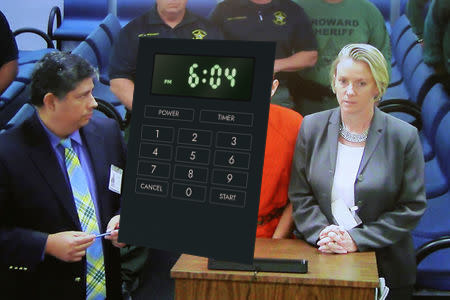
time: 6:04
